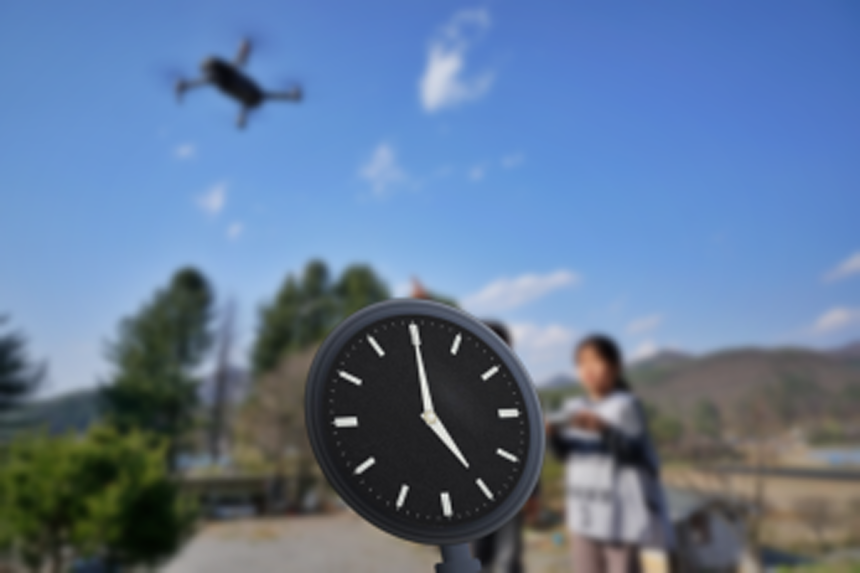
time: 5:00
